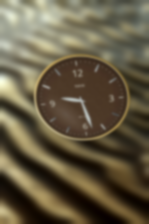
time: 9:28
